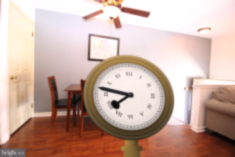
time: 7:47
